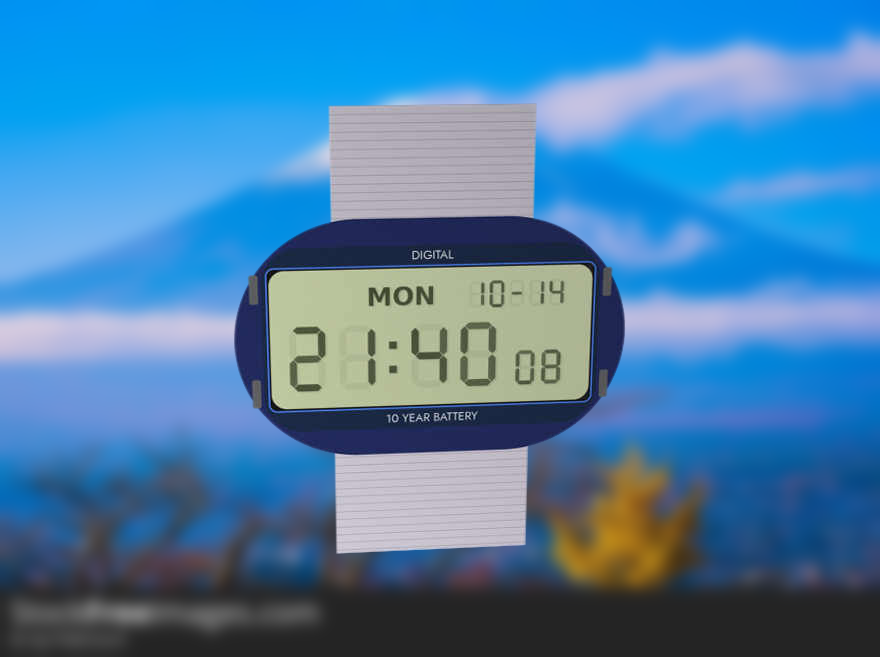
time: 21:40:08
